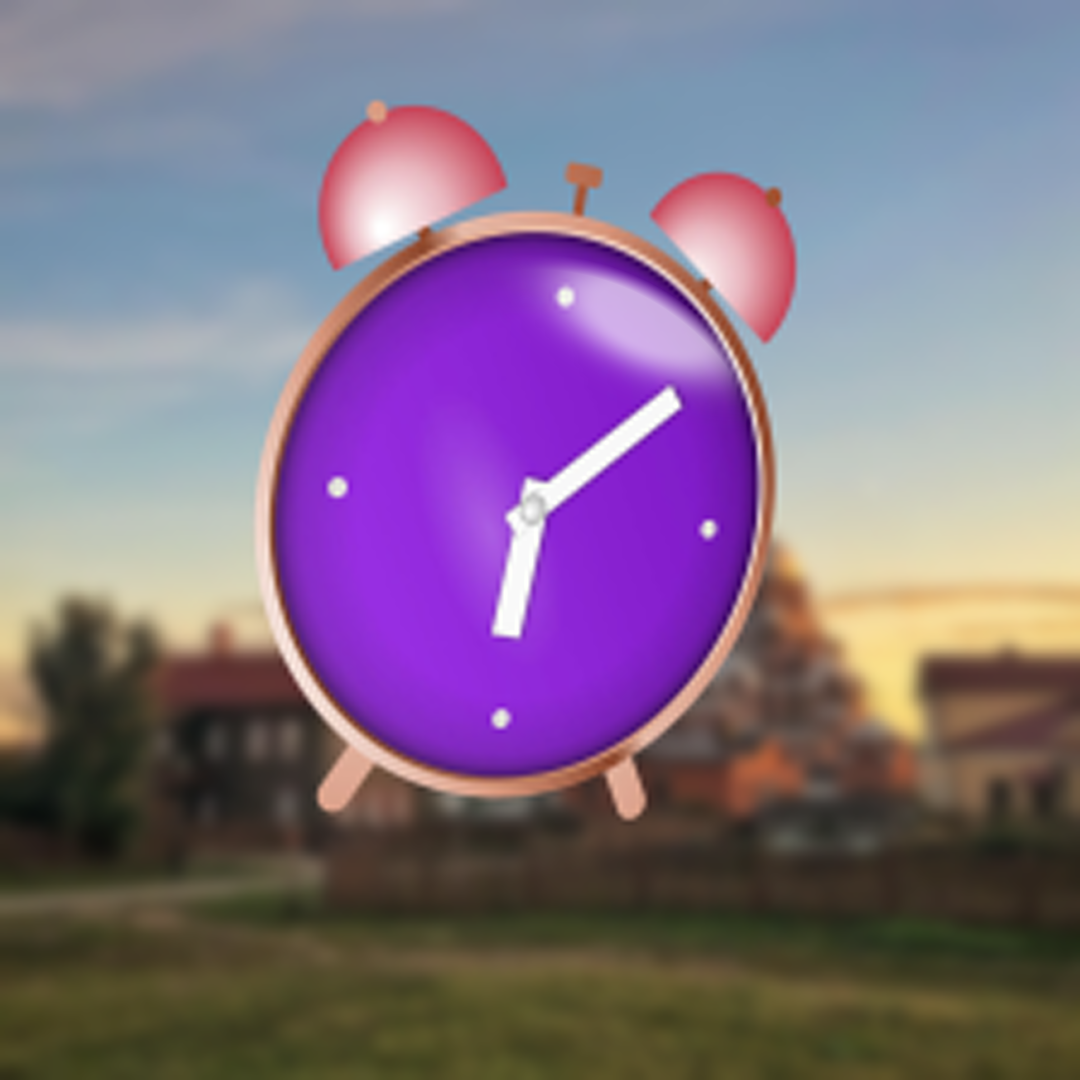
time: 6:08
